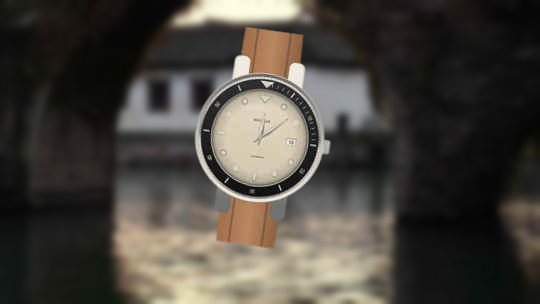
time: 12:08
